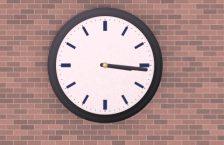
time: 3:16
